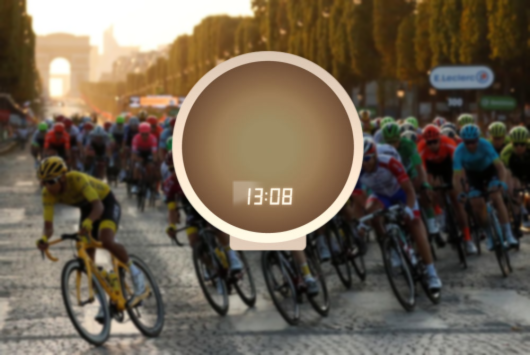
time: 13:08
